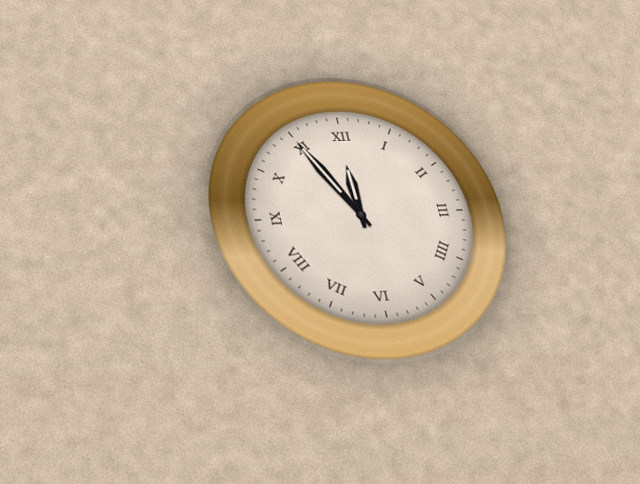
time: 11:55
